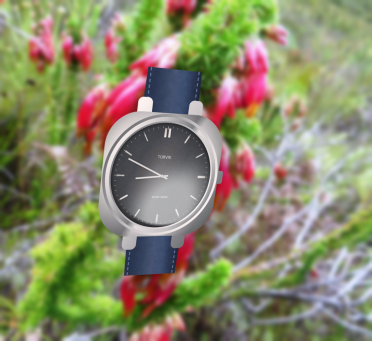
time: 8:49
